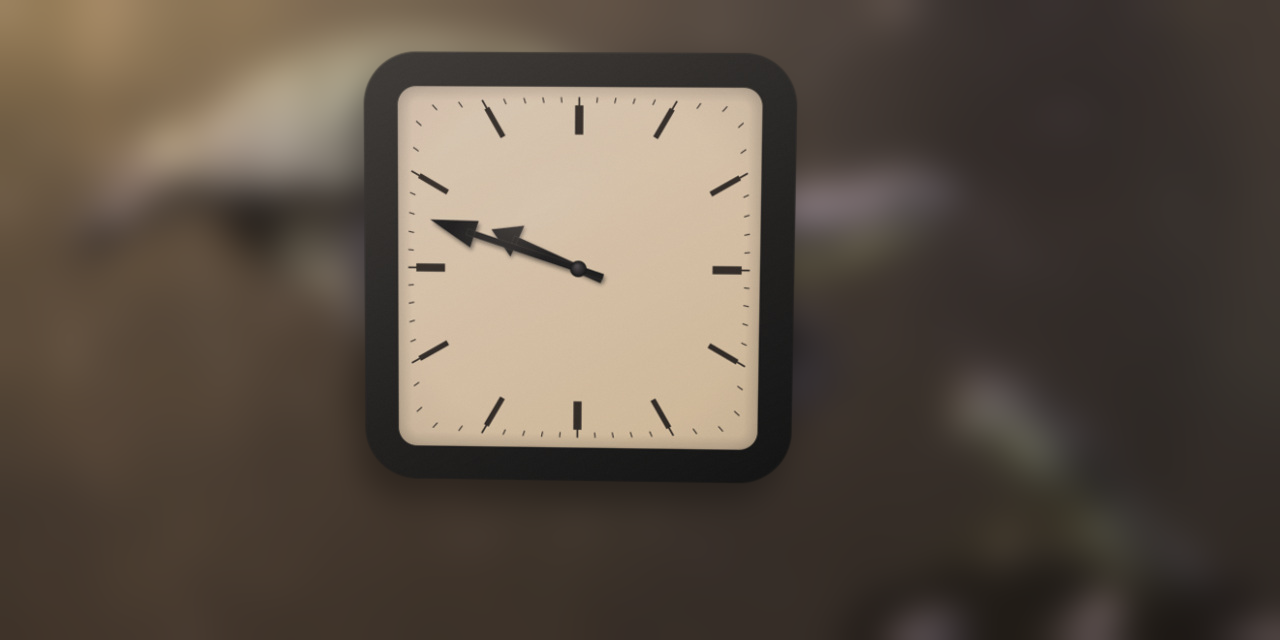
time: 9:48
